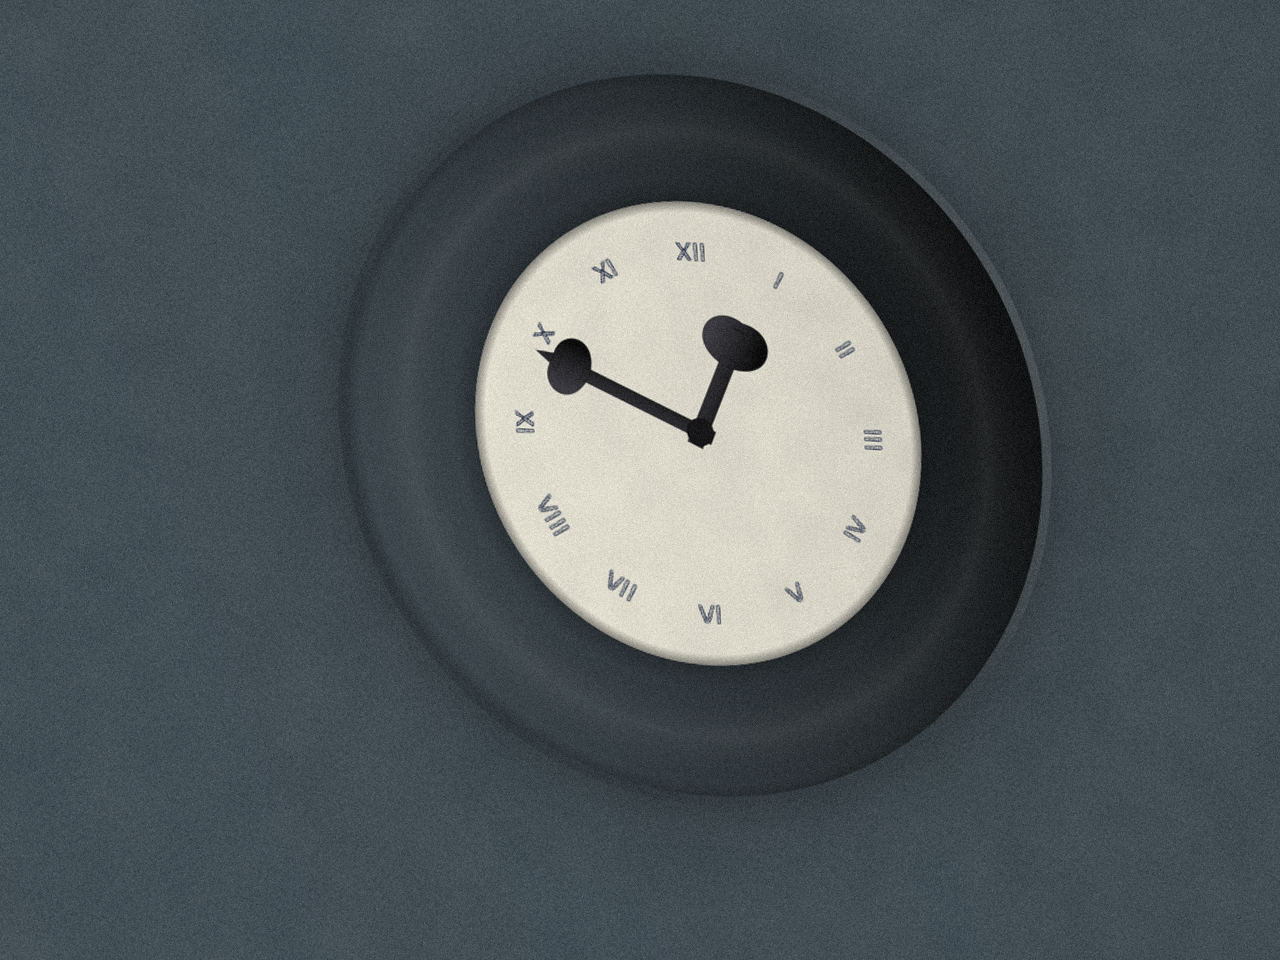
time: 12:49
